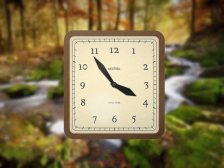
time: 3:54
